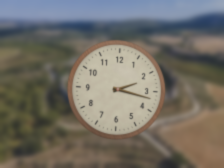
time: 2:17
